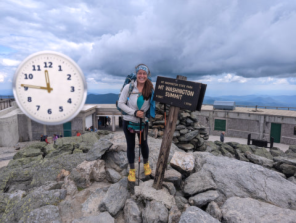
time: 11:46
